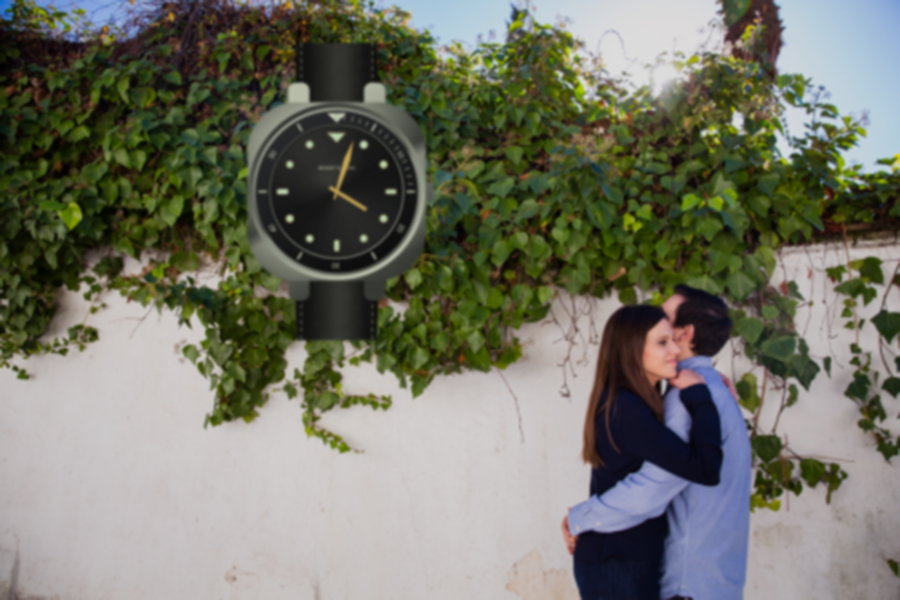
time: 4:03
